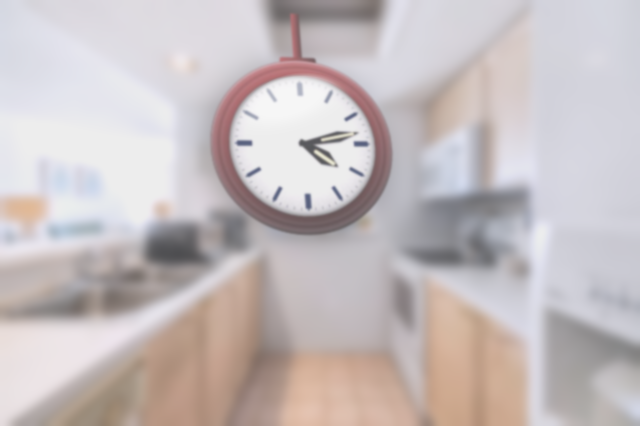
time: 4:13
